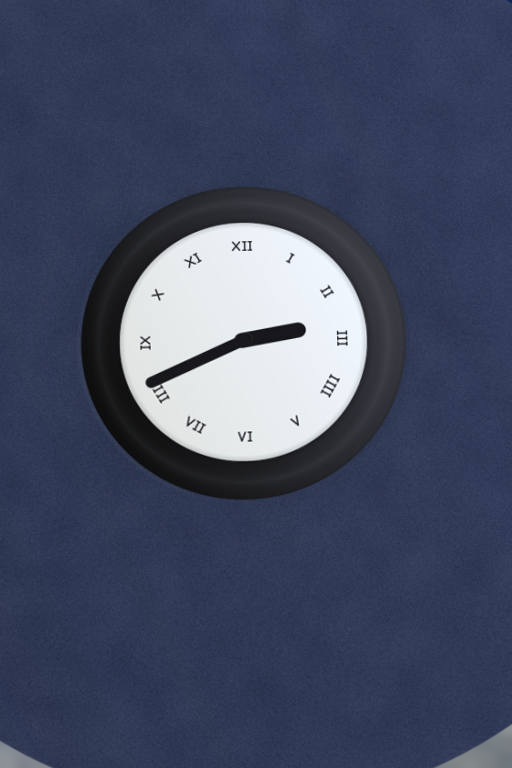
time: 2:41
